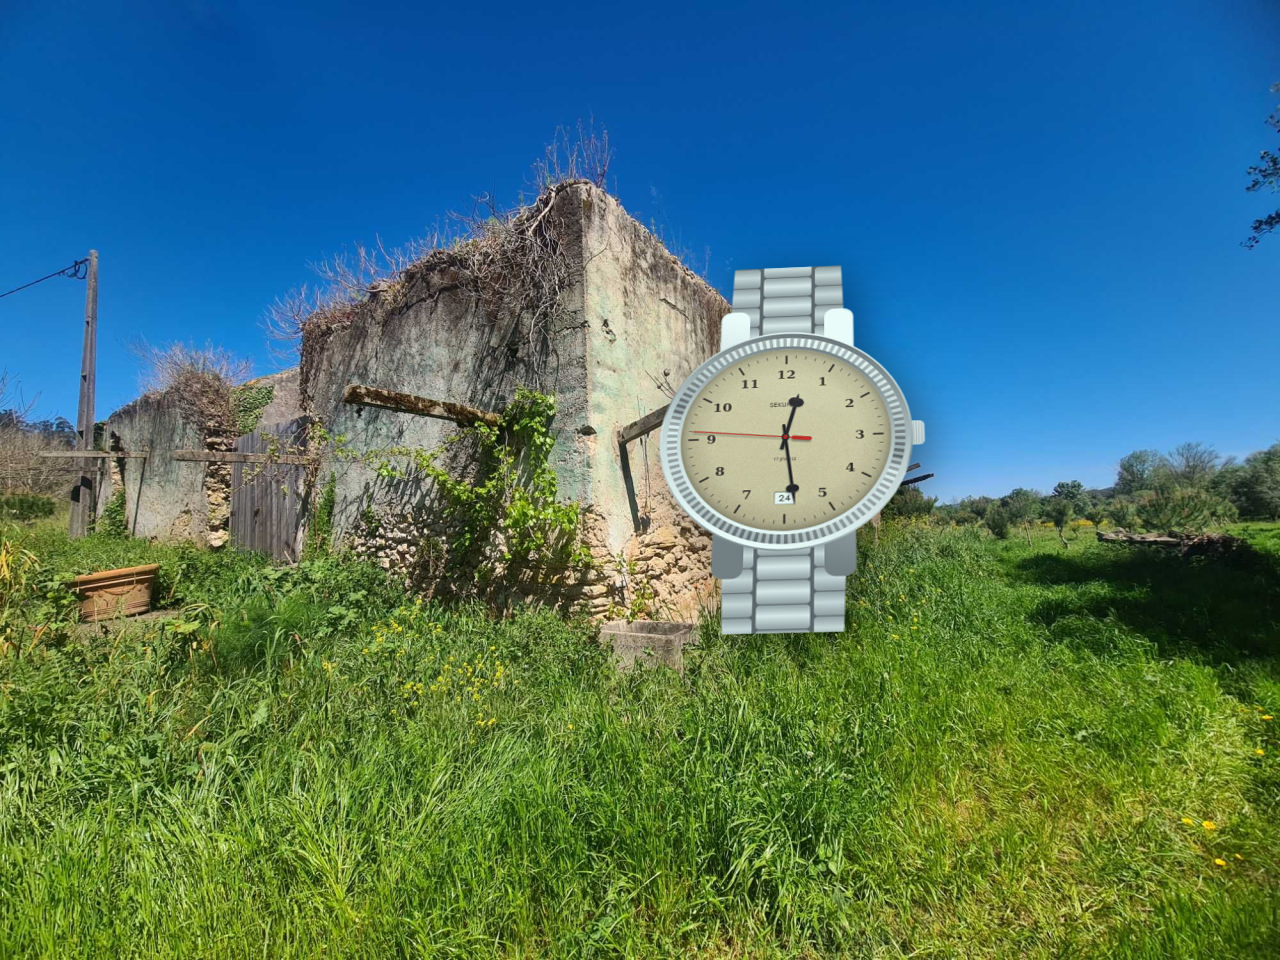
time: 12:28:46
